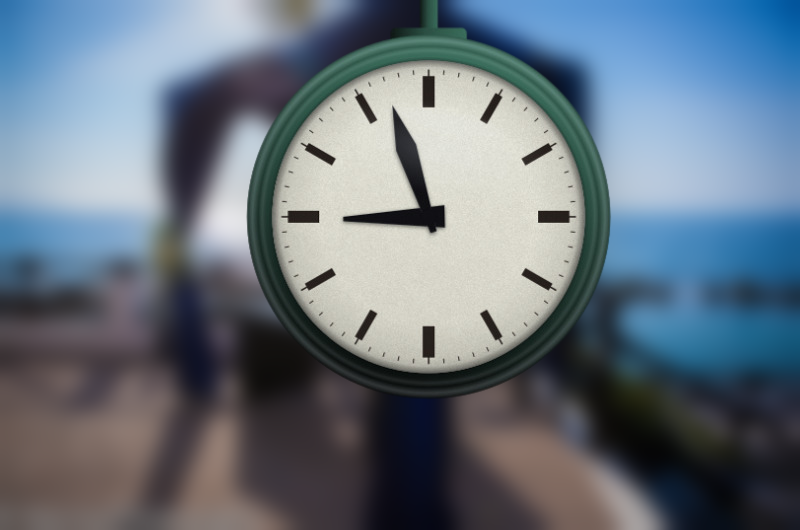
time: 8:57
